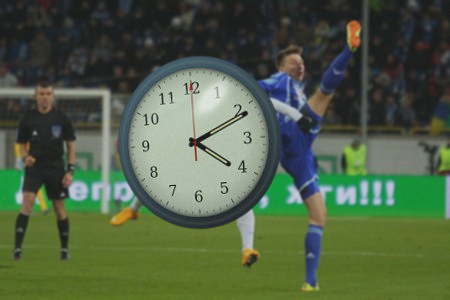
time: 4:11:00
